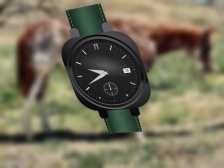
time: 9:41
